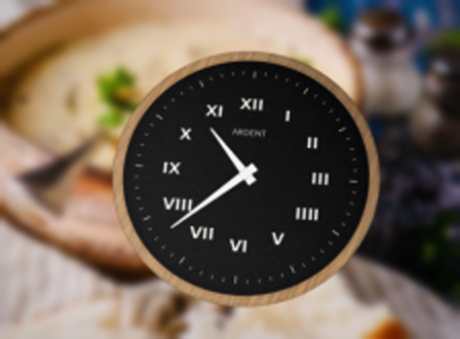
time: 10:38
